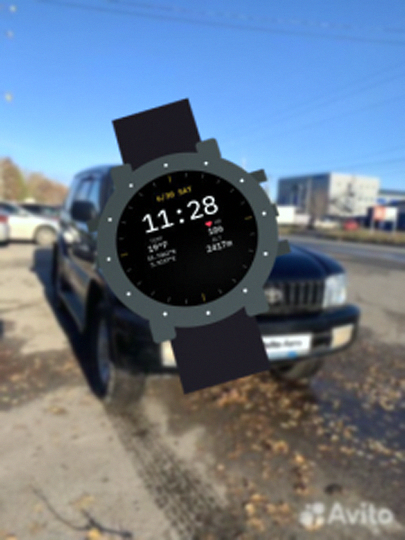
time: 11:28
